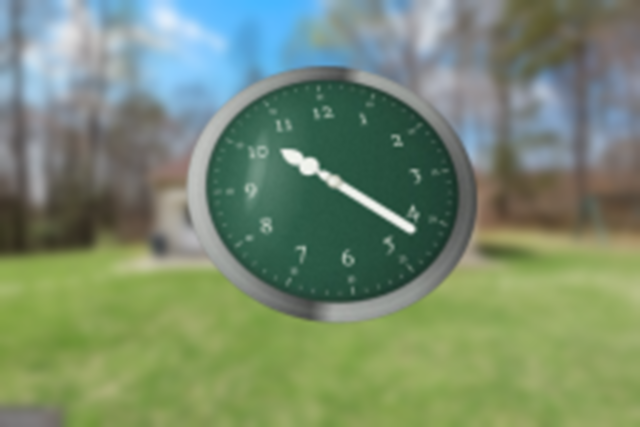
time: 10:22
